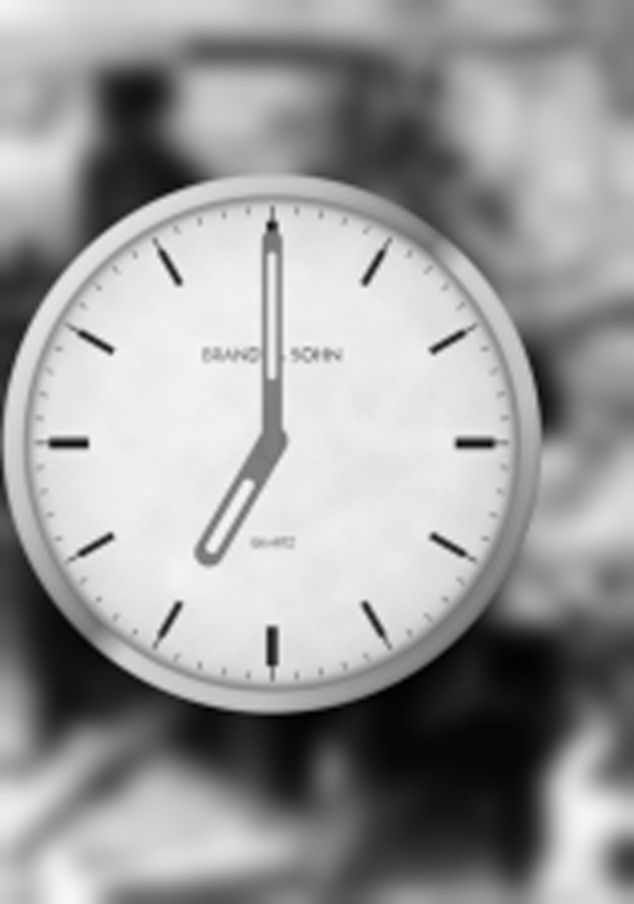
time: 7:00
